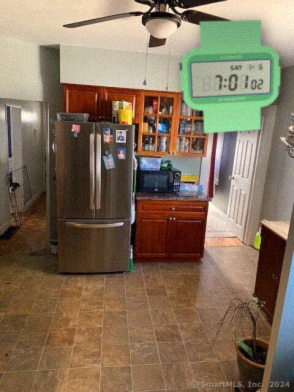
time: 7:01:02
